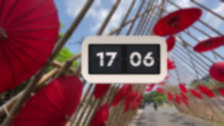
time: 17:06
